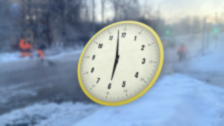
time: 5:58
